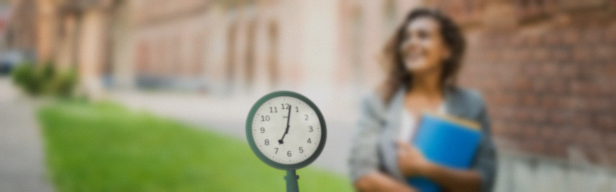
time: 7:02
